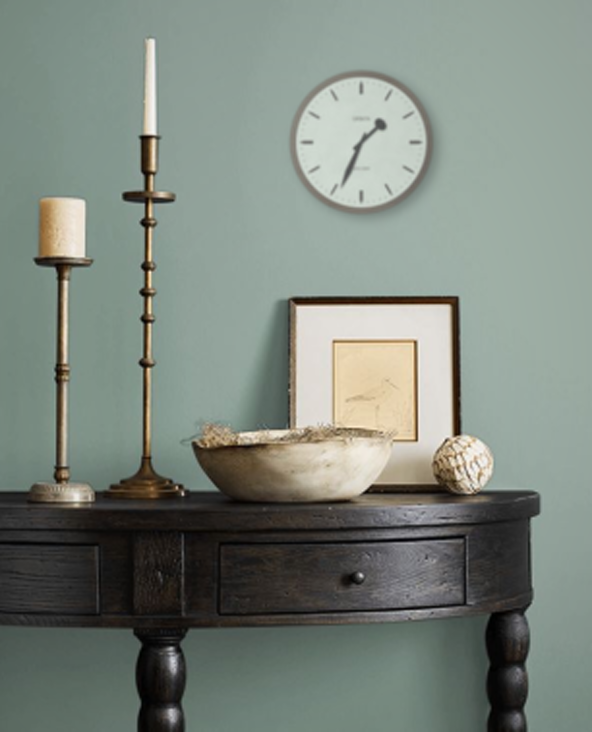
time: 1:34
